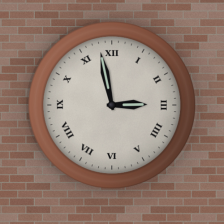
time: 2:58
